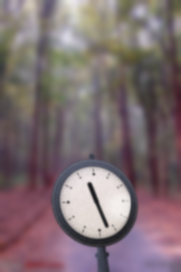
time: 11:27
